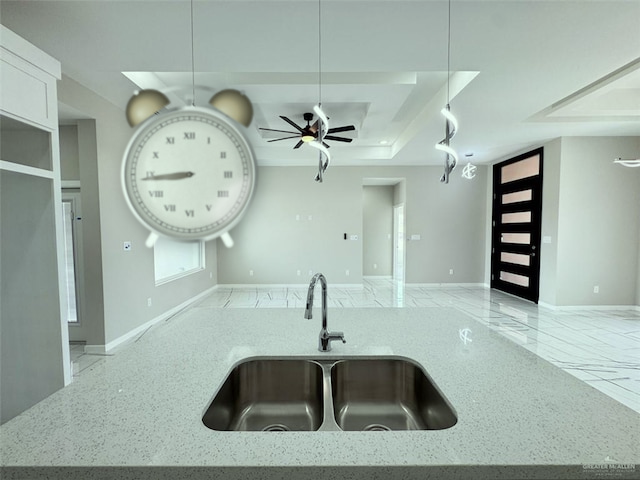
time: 8:44
